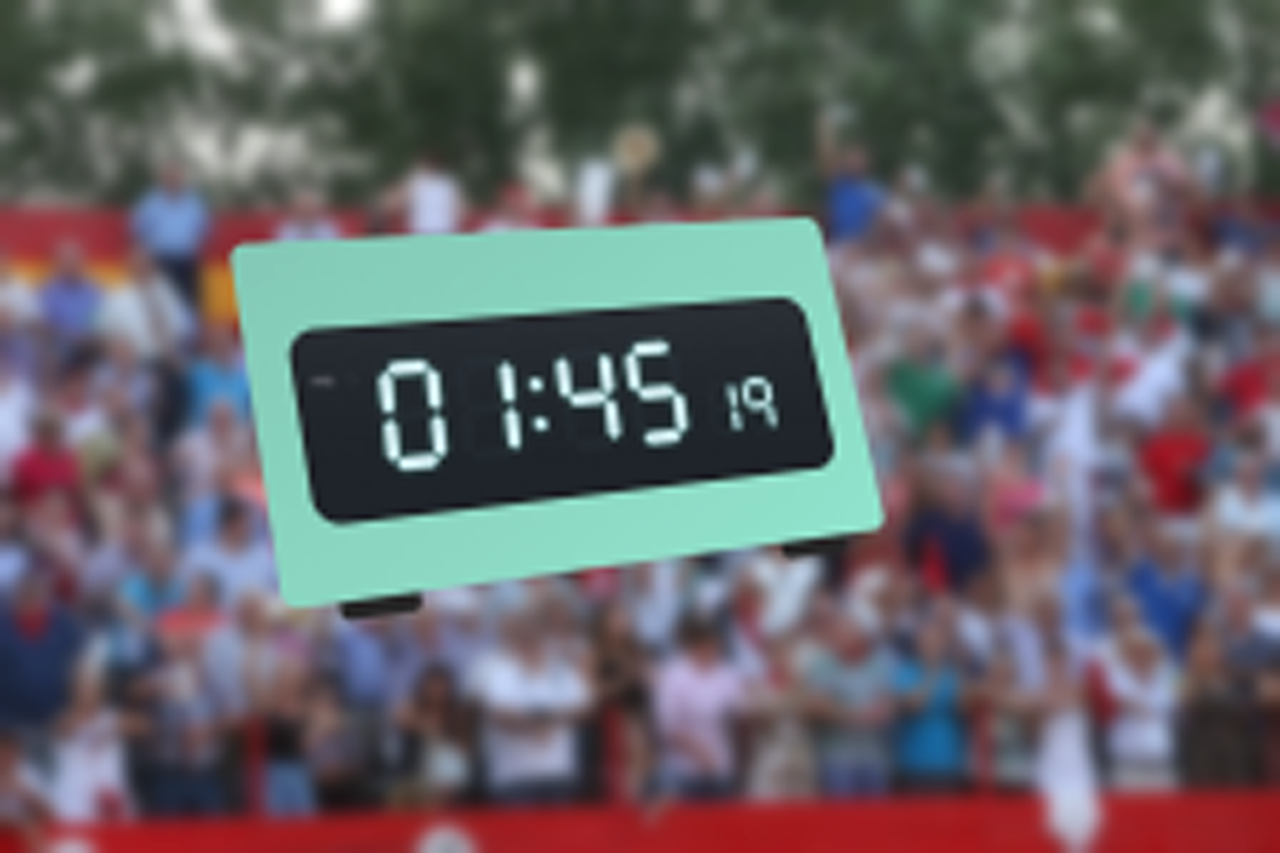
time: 1:45:19
